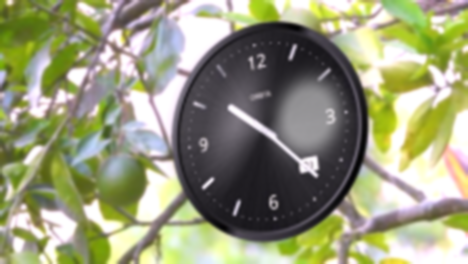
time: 10:23
